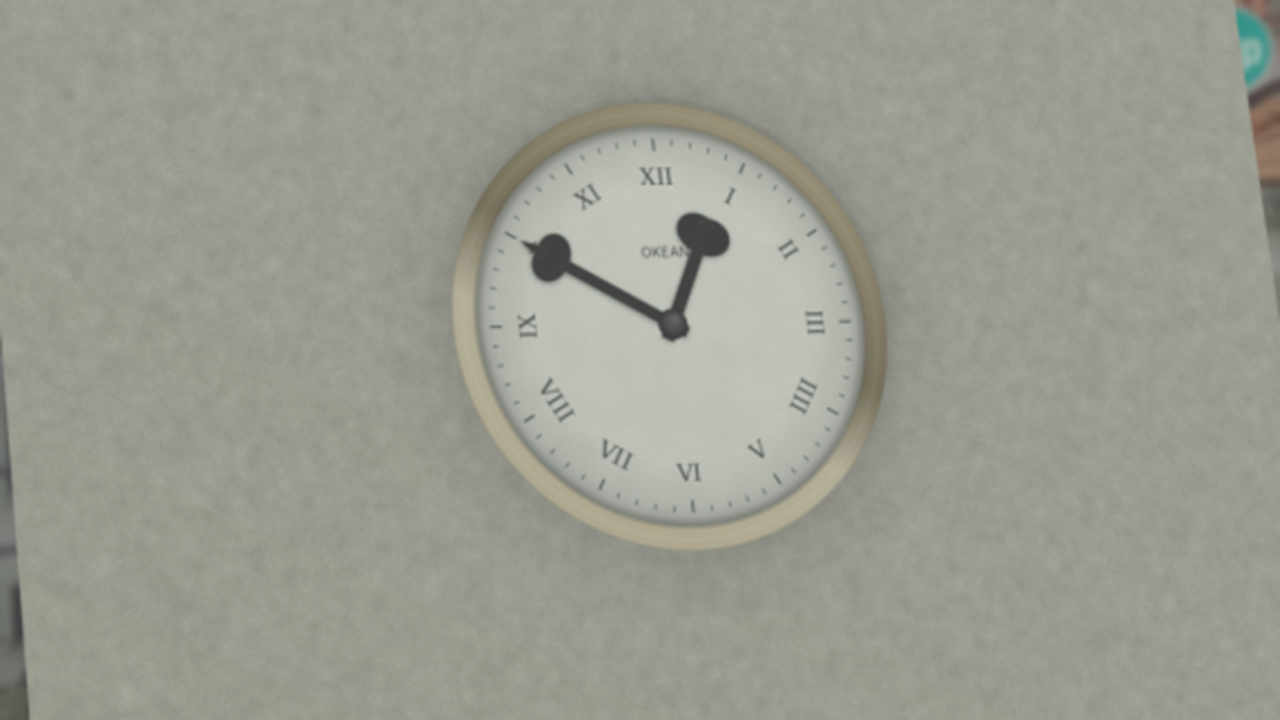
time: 12:50
